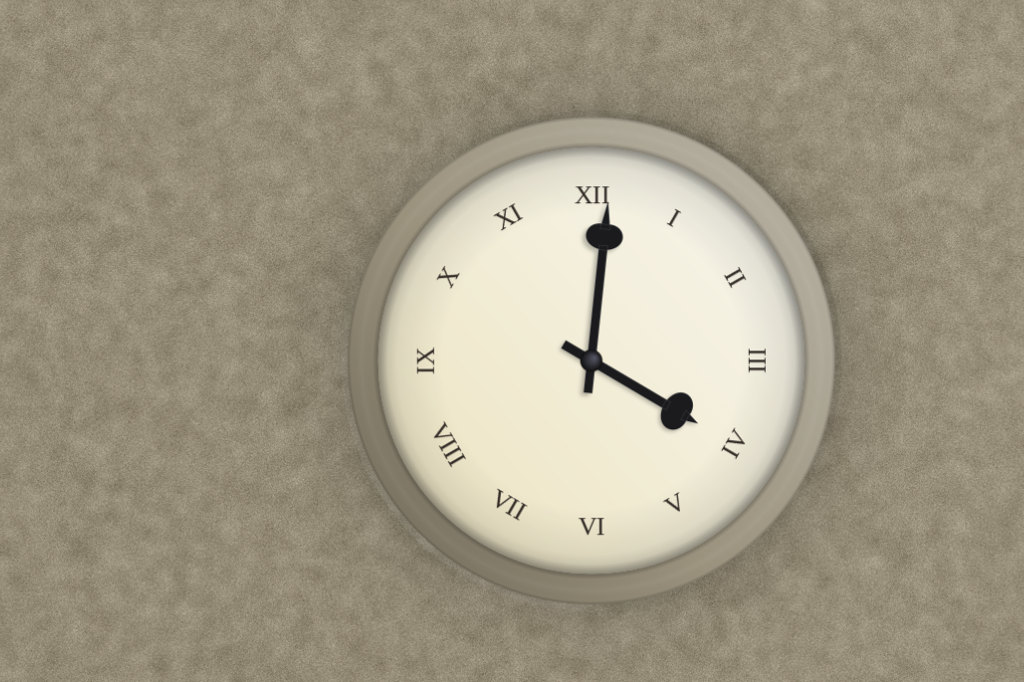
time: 4:01
